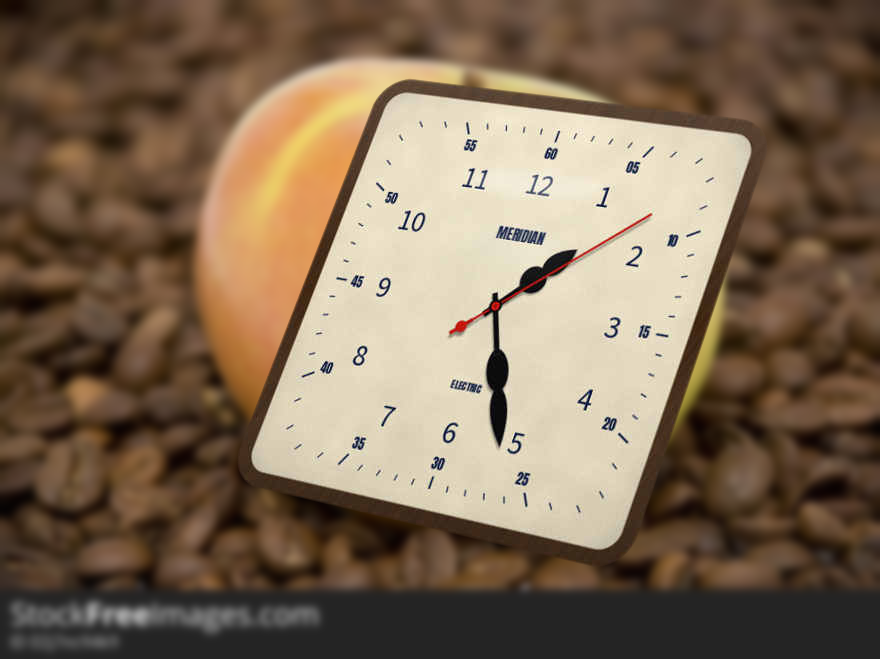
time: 1:26:08
